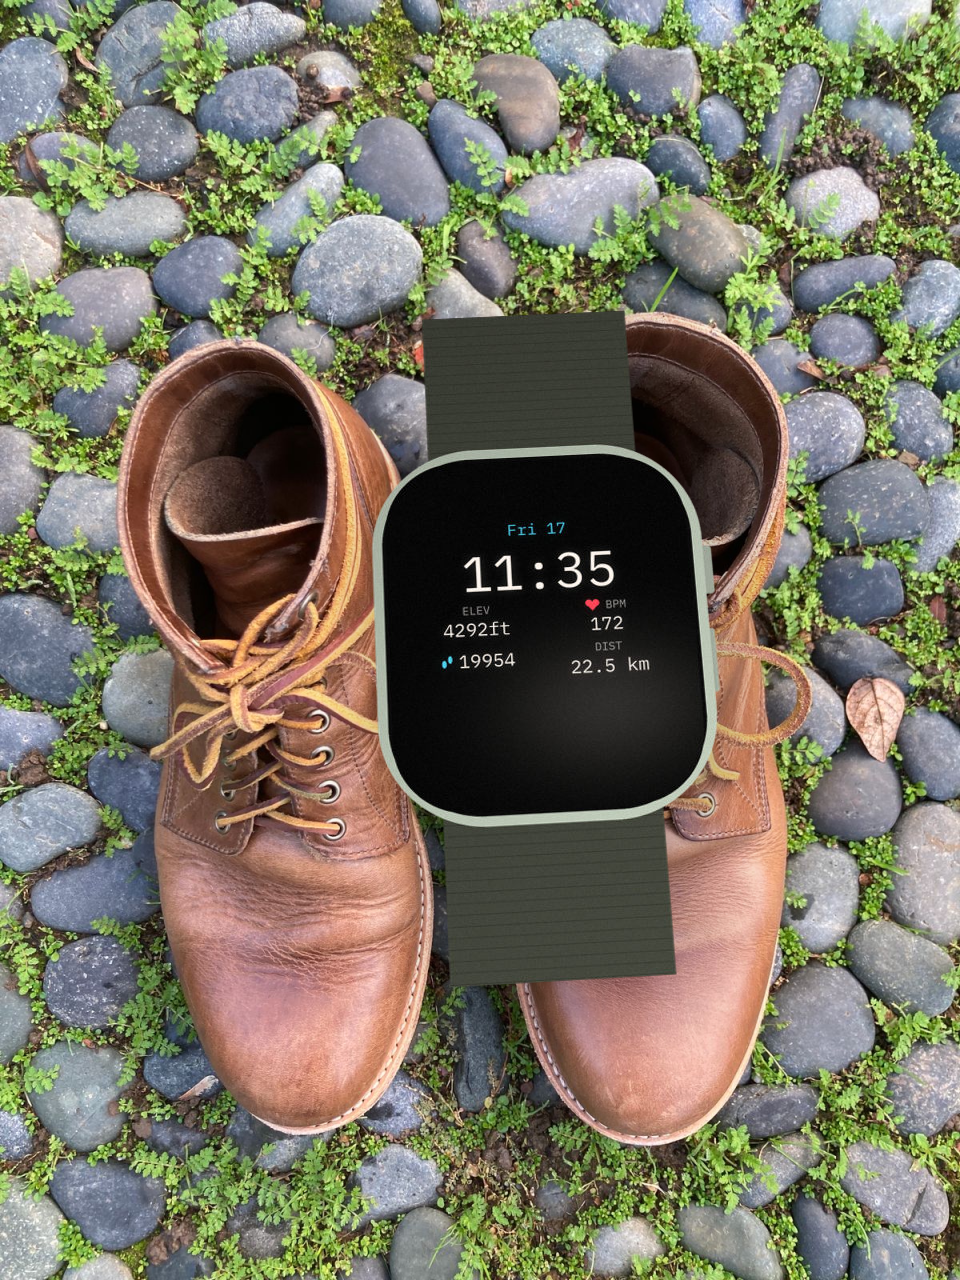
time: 11:35
